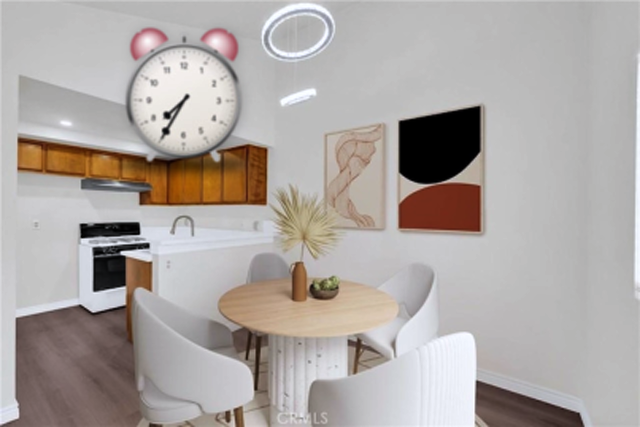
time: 7:35
